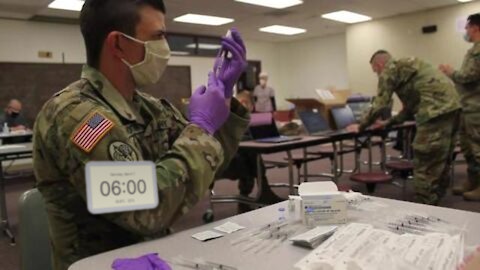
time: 6:00
